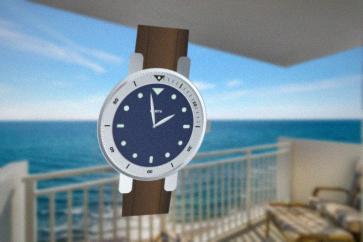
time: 1:58
